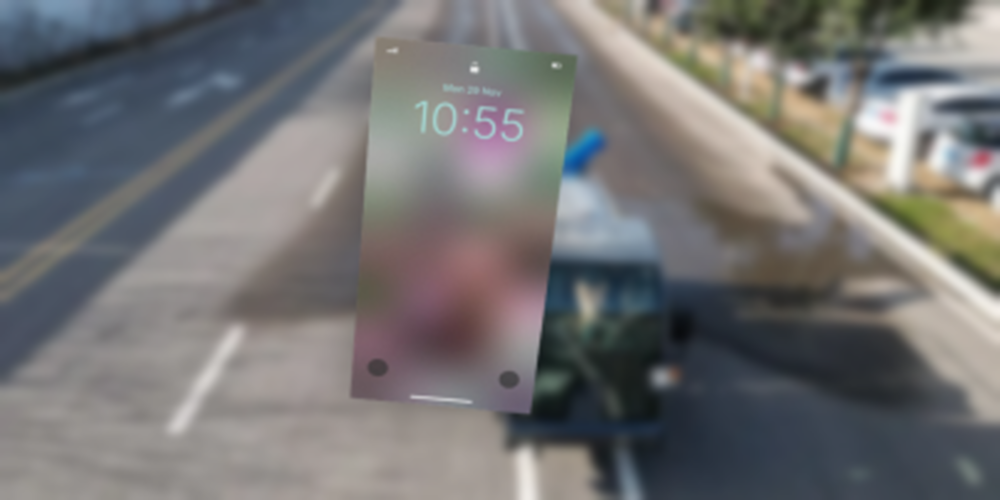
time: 10:55
